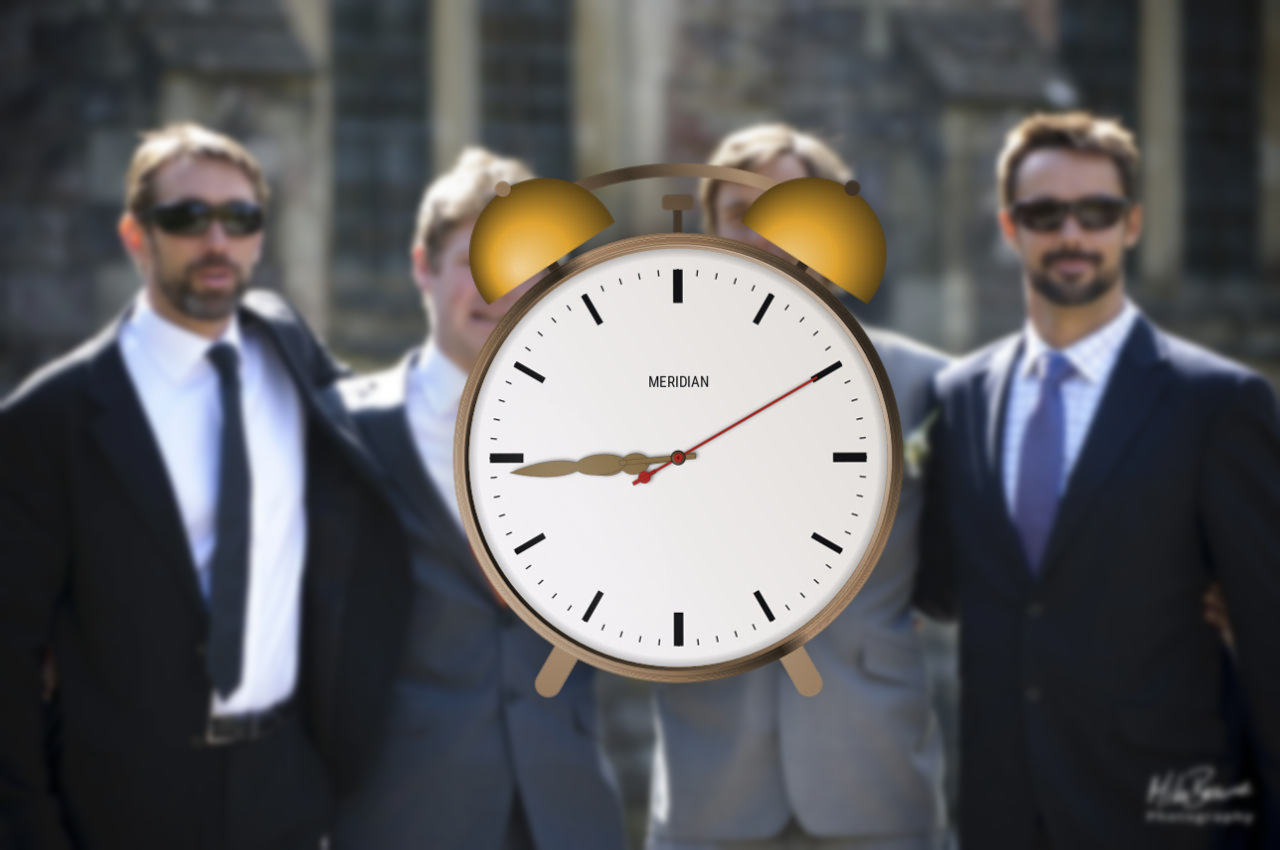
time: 8:44:10
